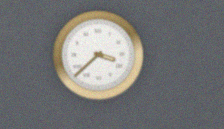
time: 3:38
